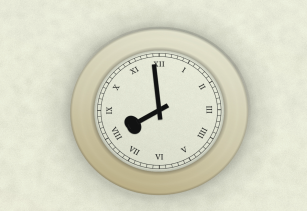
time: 7:59
